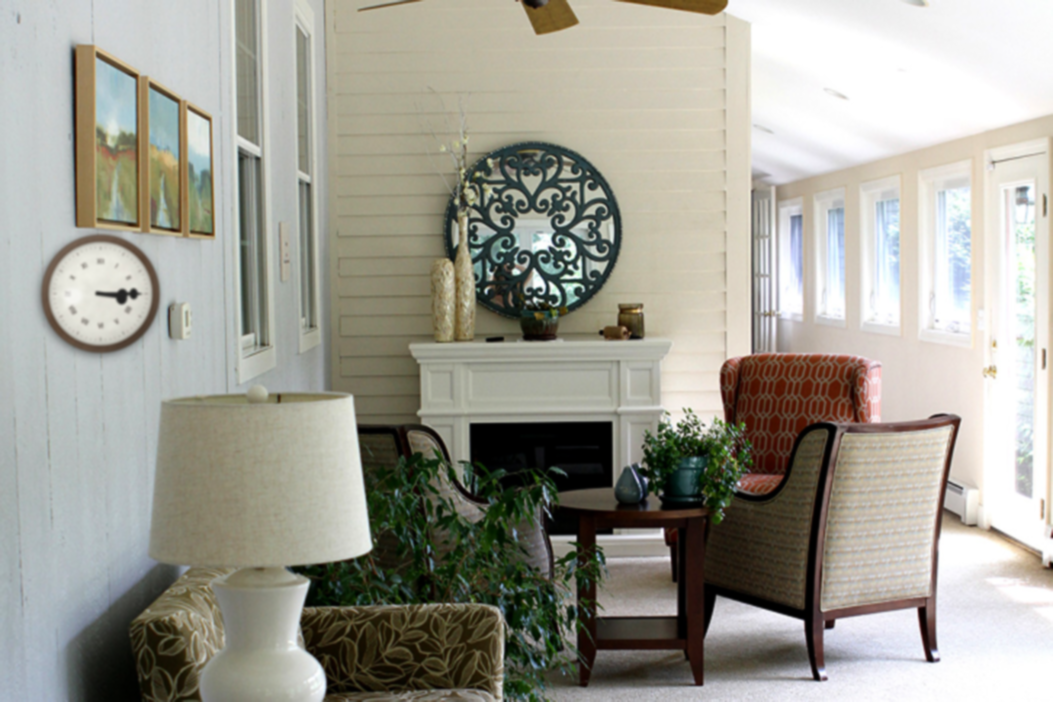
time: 3:15
